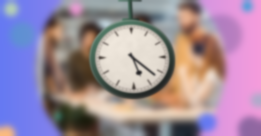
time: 5:22
